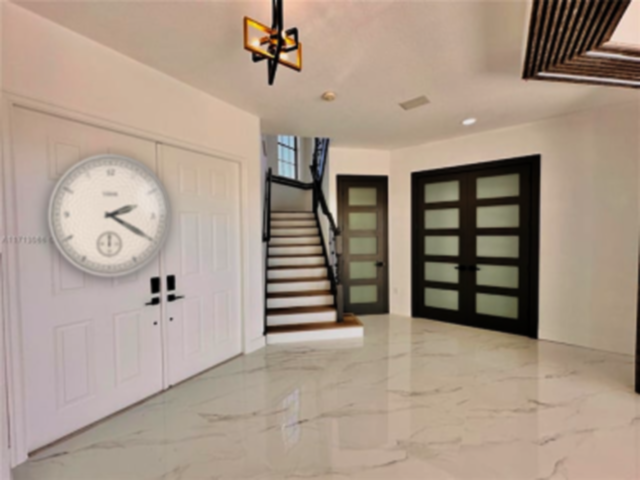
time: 2:20
